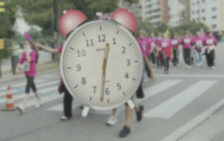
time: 12:32
